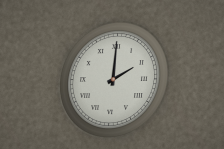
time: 2:00
